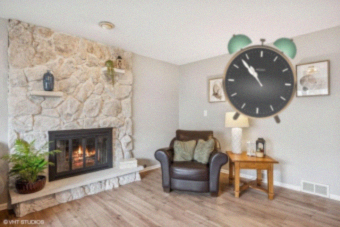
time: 10:53
